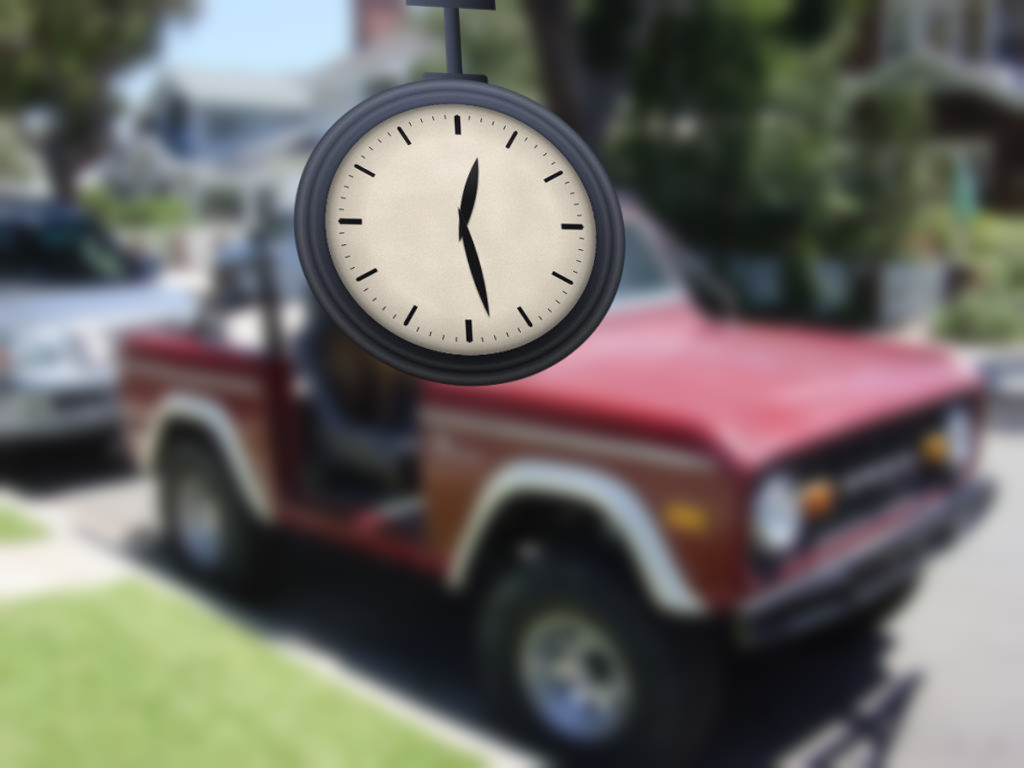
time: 12:28
